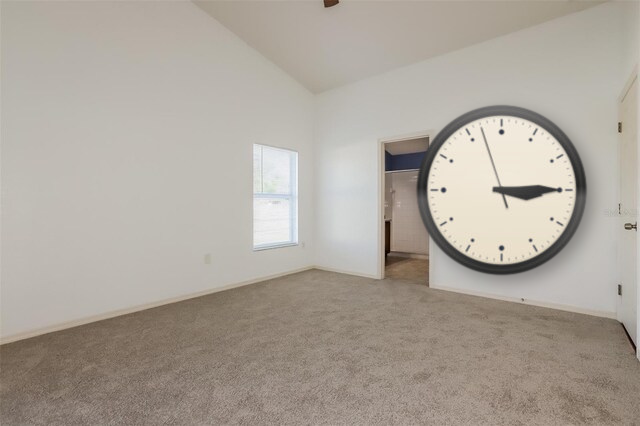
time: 3:14:57
